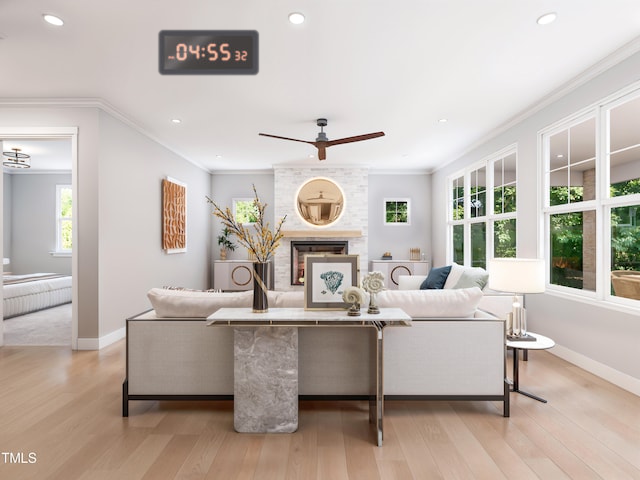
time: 4:55:32
